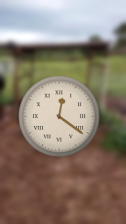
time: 12:21
